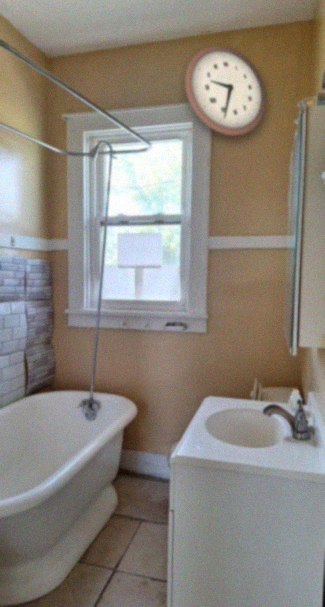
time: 9:34
